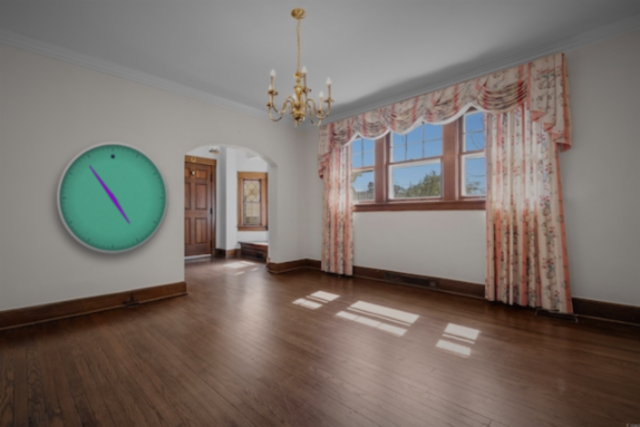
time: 4:54
